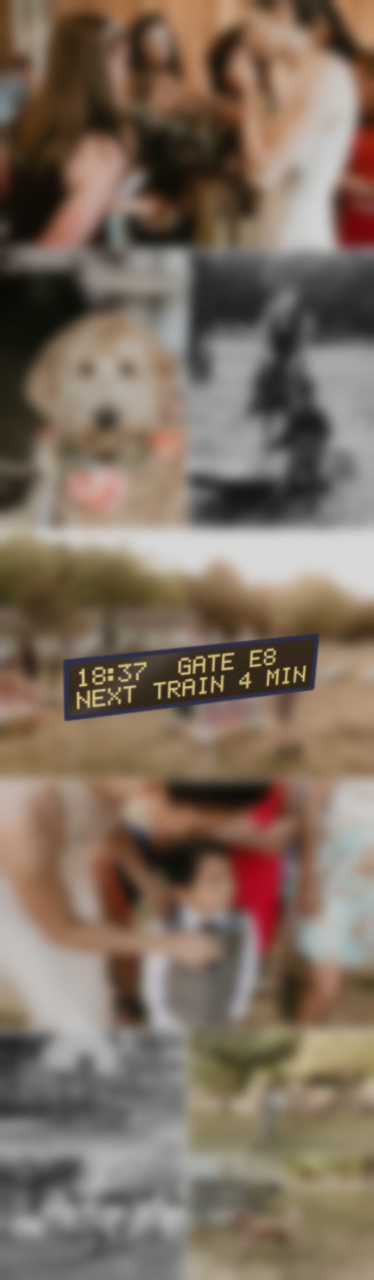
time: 18:37
